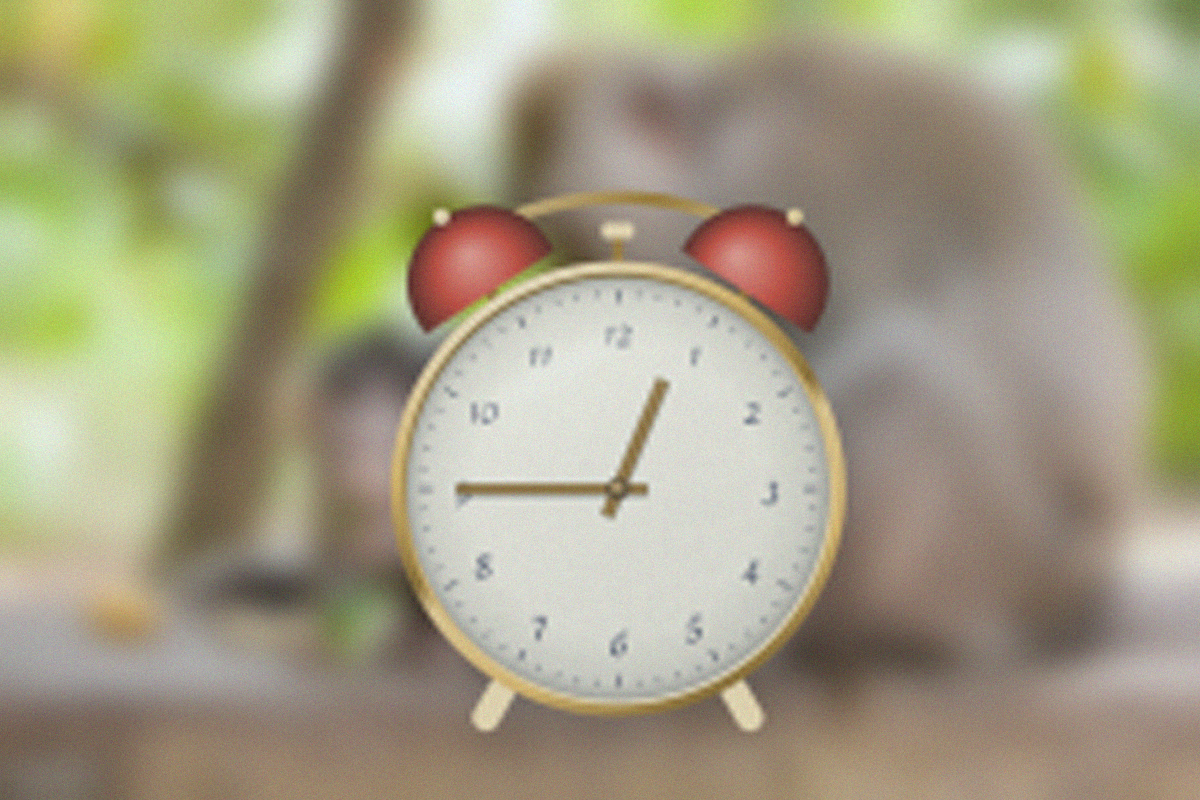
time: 12:45
